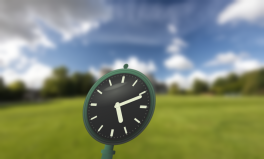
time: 5:11
